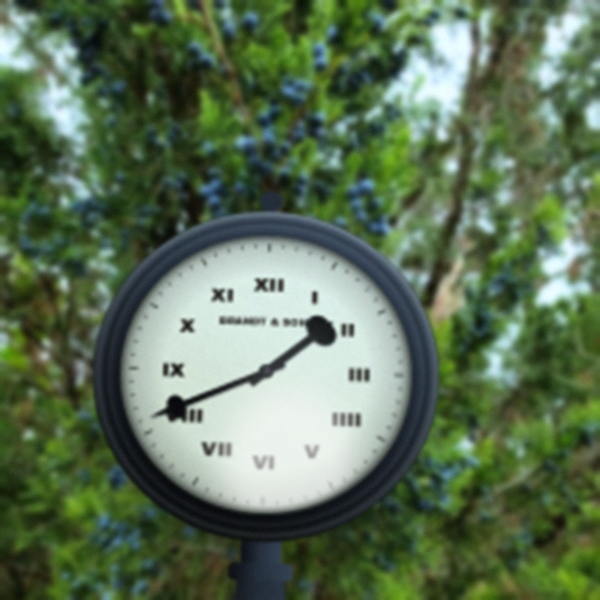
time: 1:41
